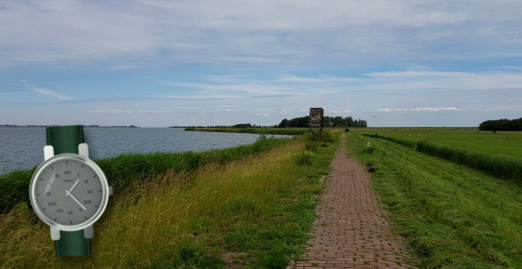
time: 1:23
